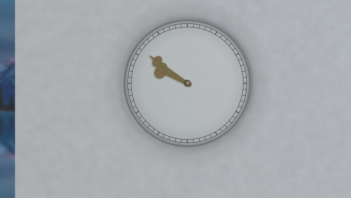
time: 9:51
